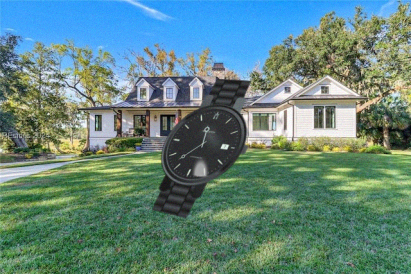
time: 11:37
